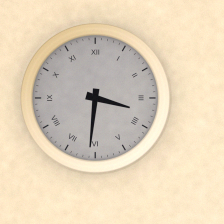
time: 3:31
